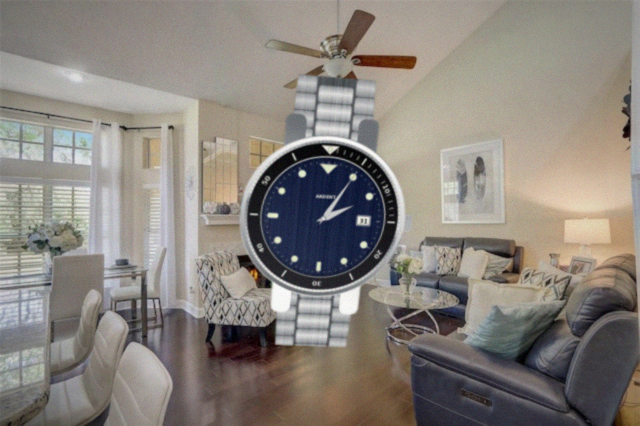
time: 2:05
